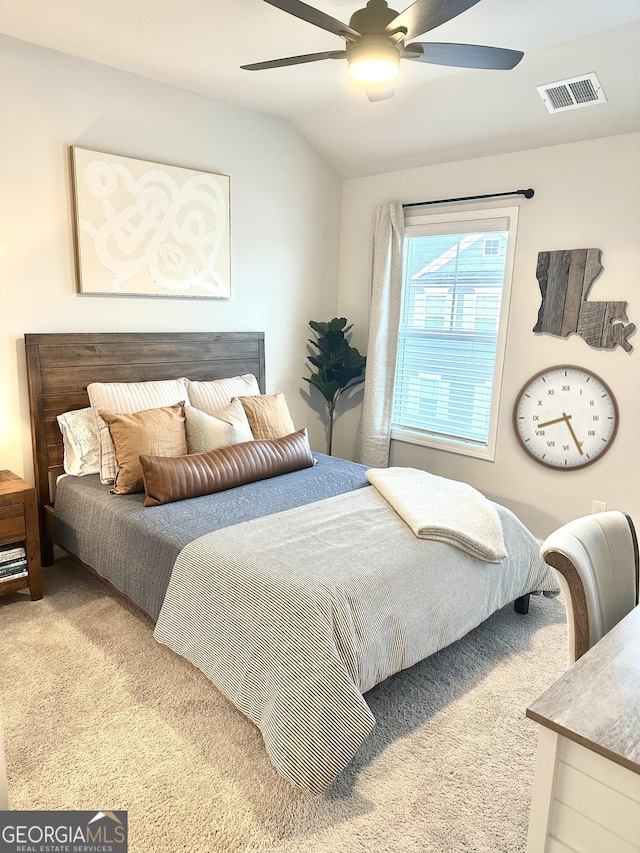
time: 8:26
